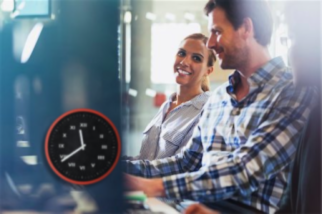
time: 11:39
